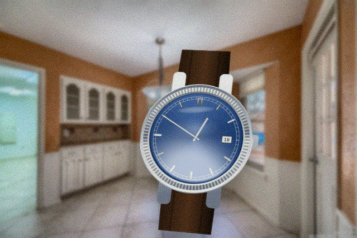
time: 12:50
